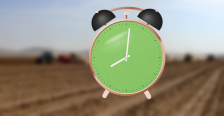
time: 8:01
